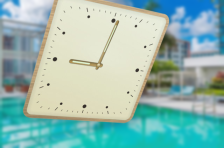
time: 9:01
